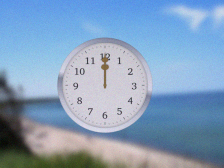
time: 12:00
